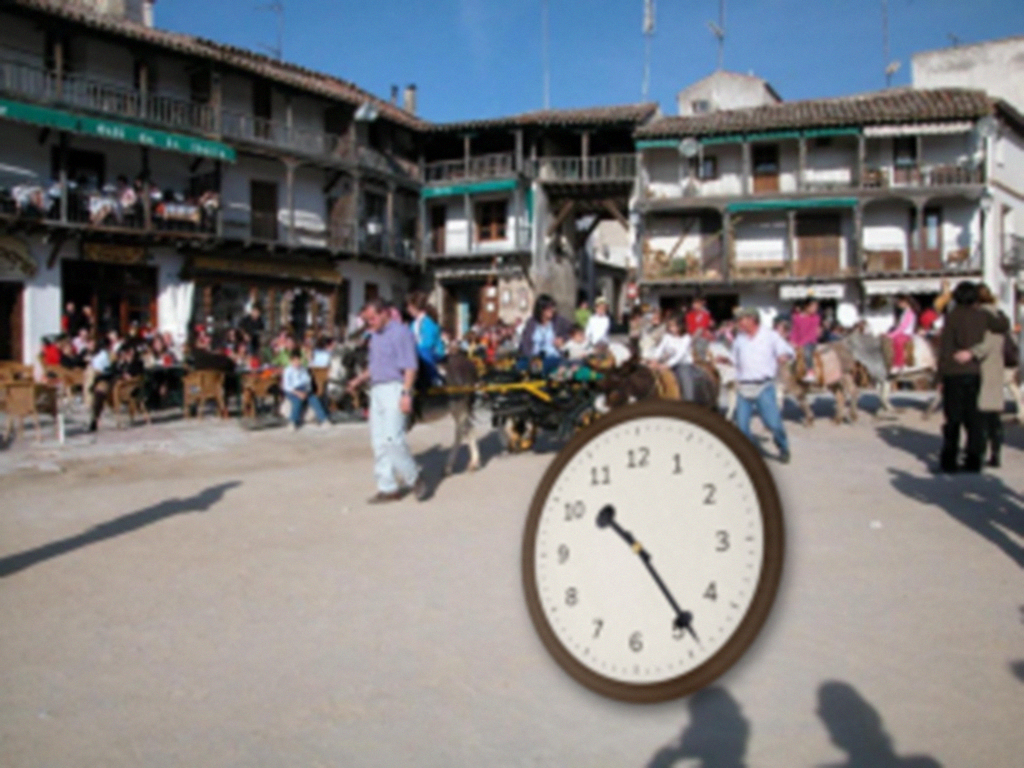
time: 10:24
